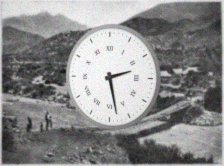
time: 2:28
